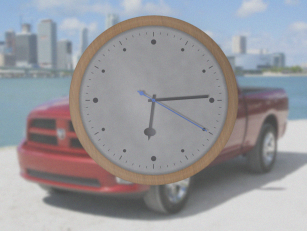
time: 6:14:20
